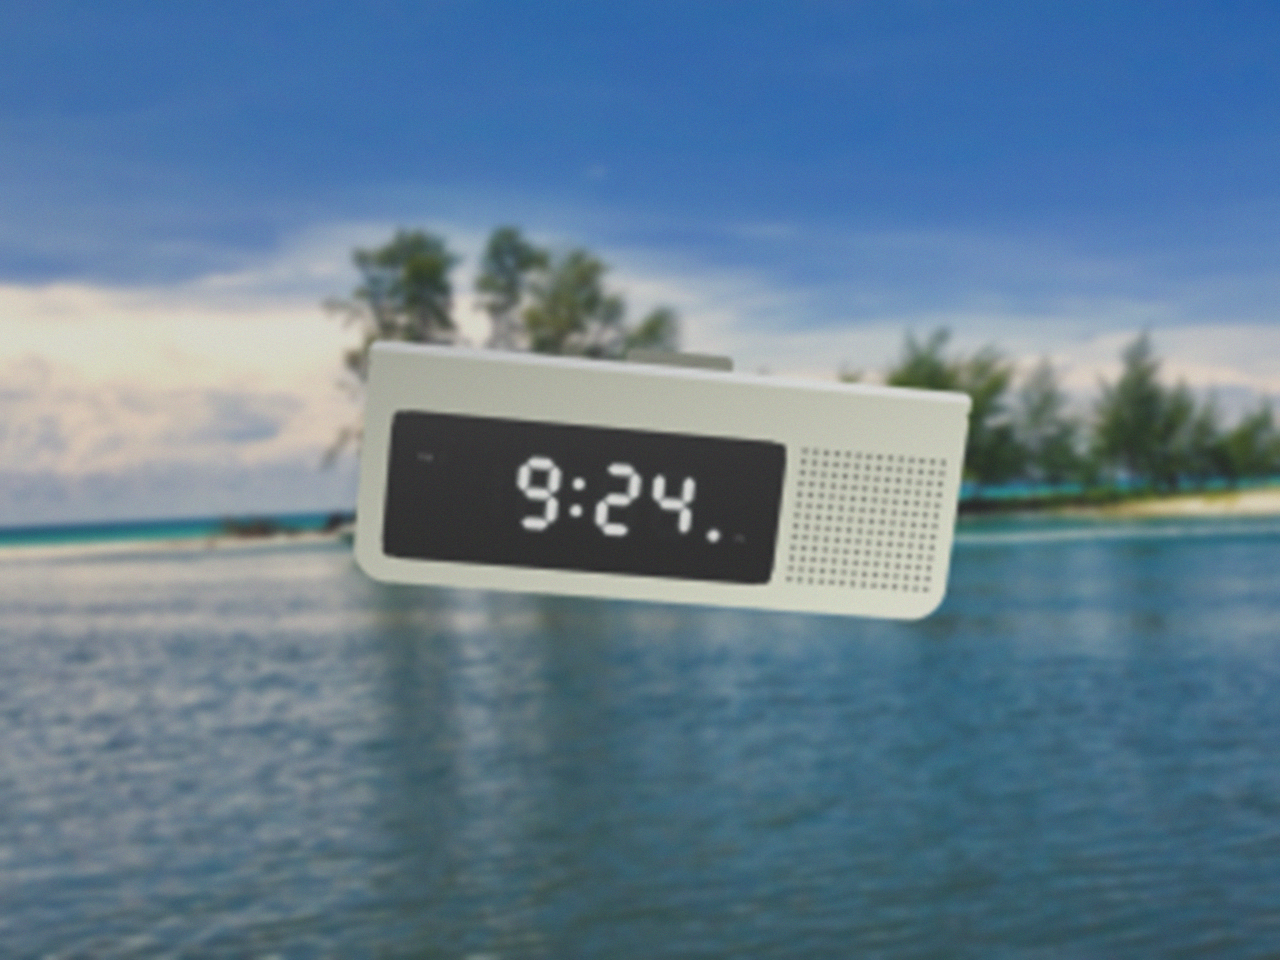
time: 9:24
